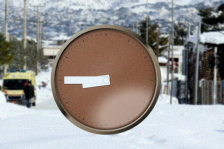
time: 8:45
